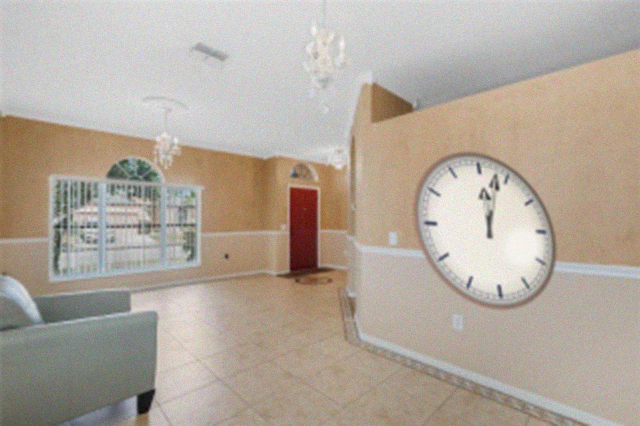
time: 12:03
